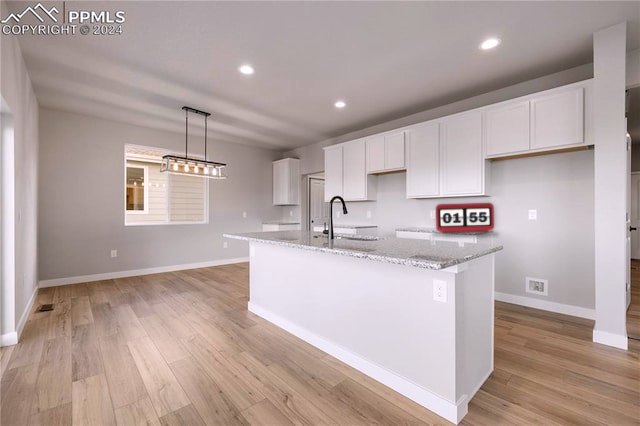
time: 1:55
